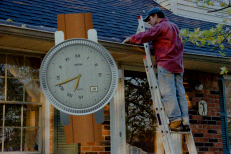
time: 6:42
